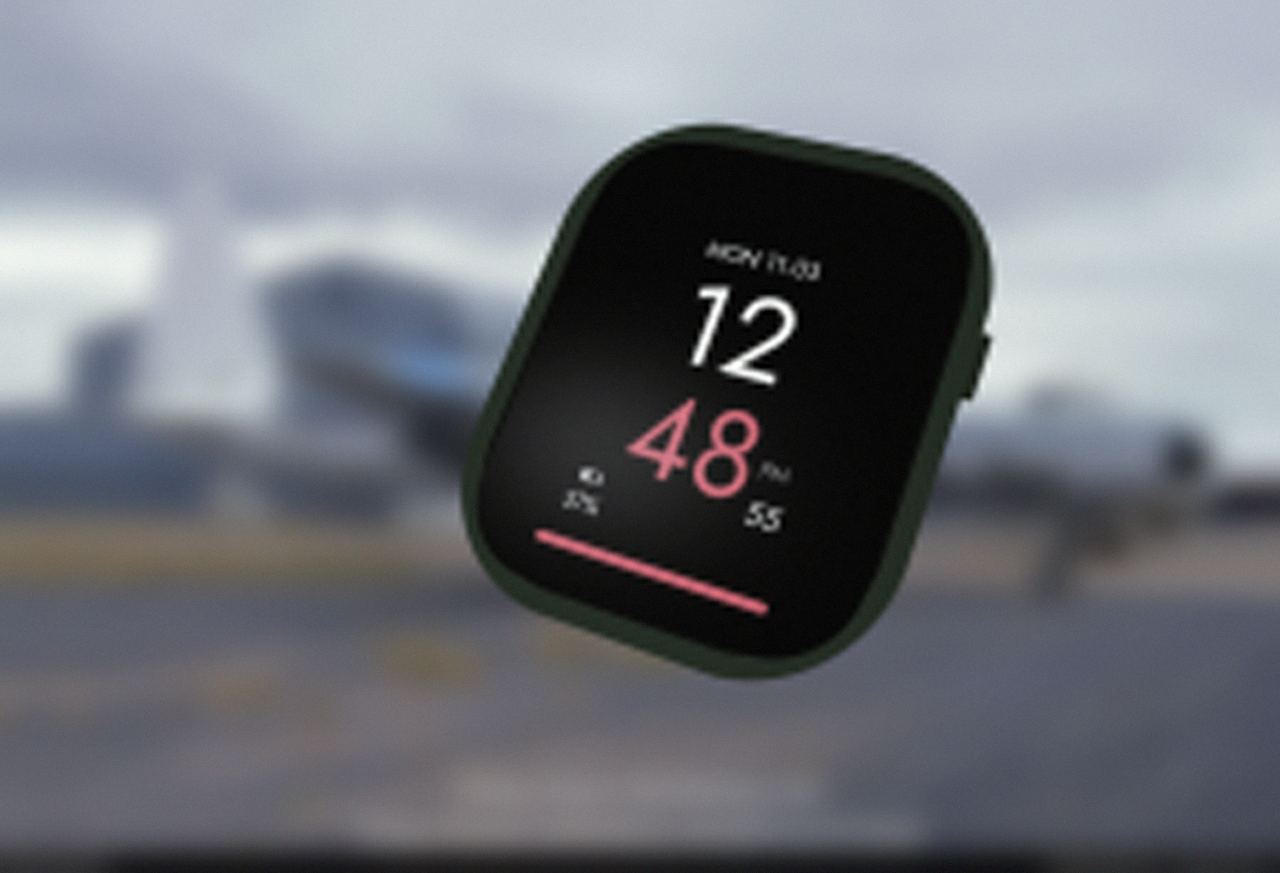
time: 12:48
